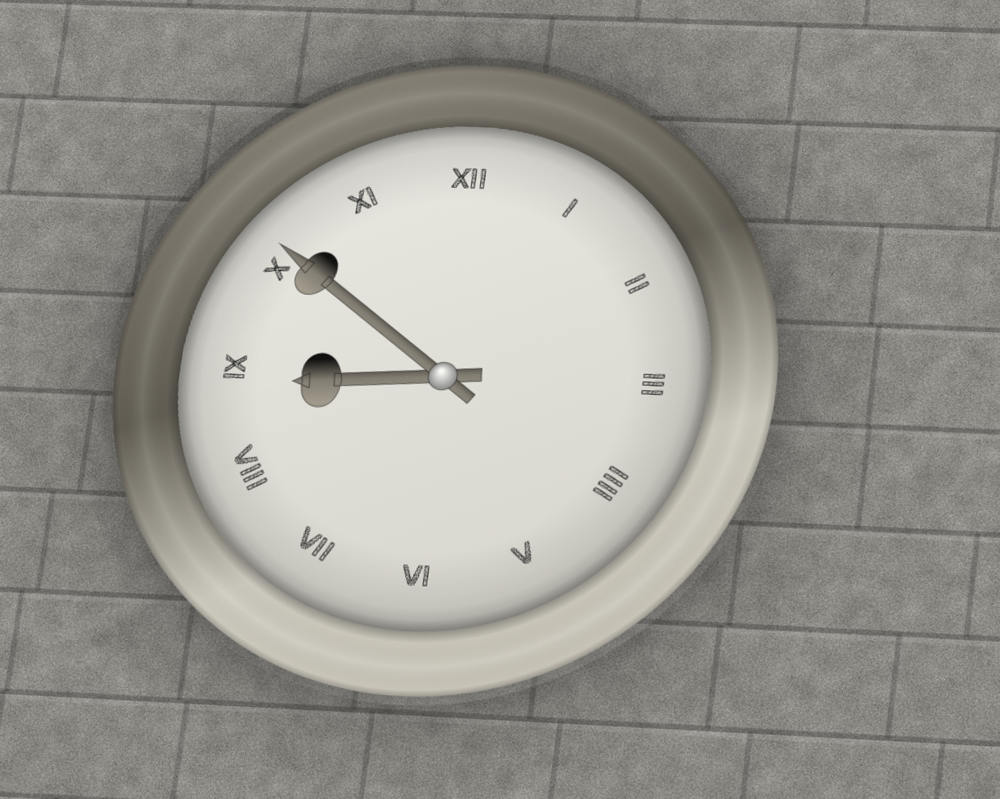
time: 8:51
